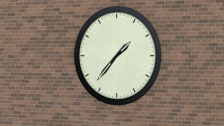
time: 1:37
